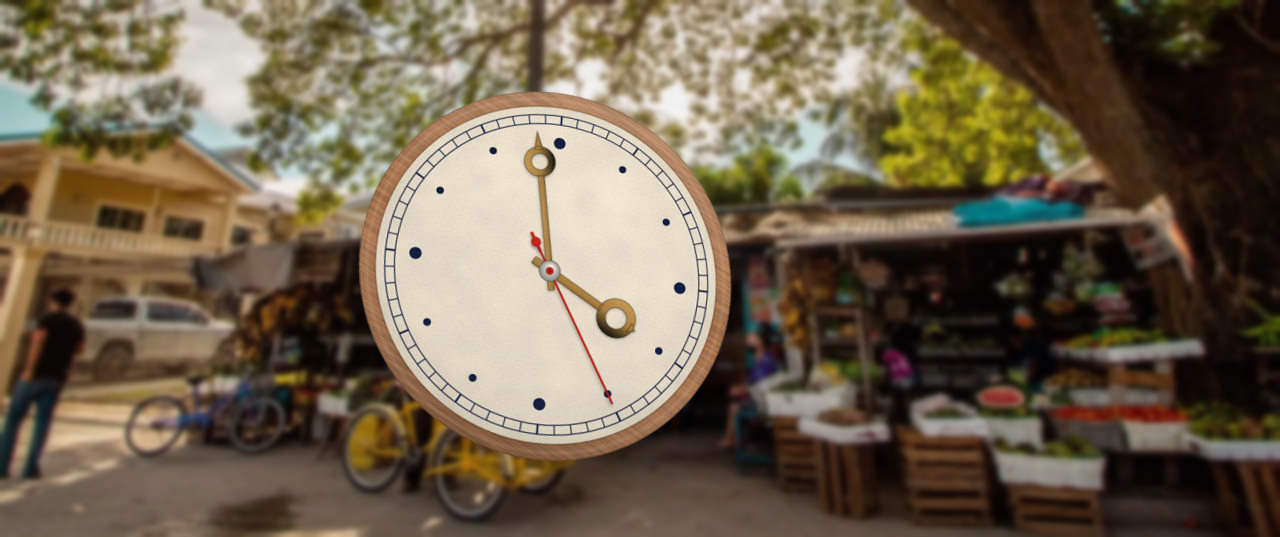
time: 3:58:25
